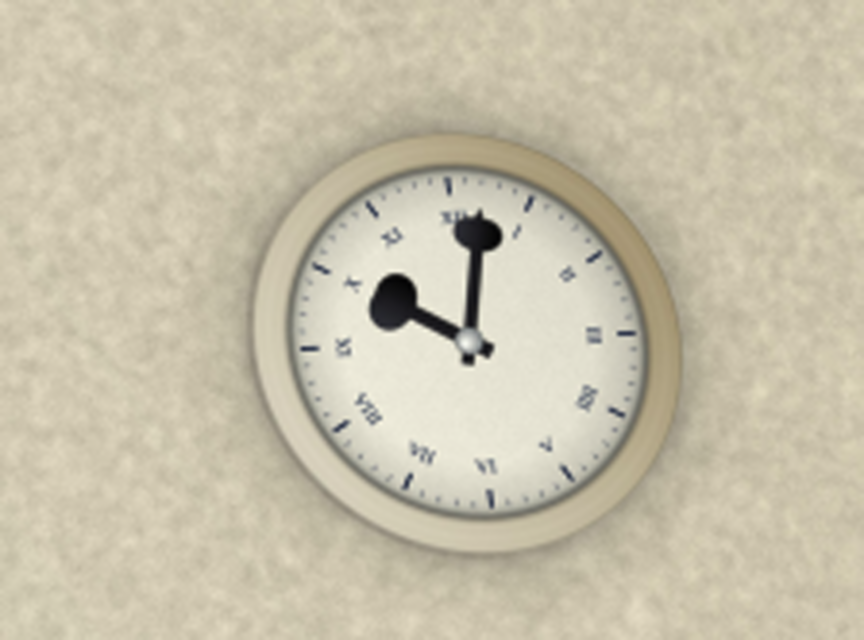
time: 10:02
